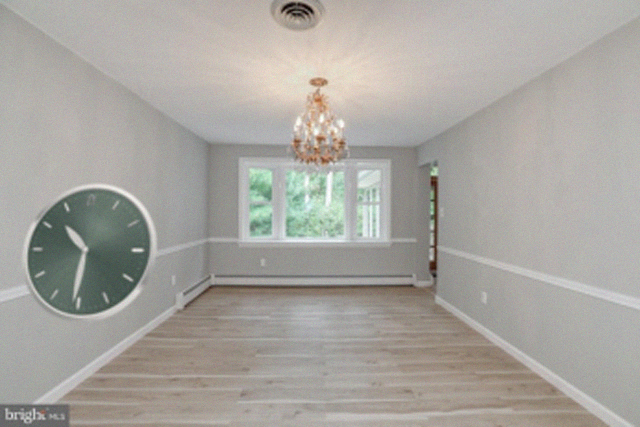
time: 10:31
